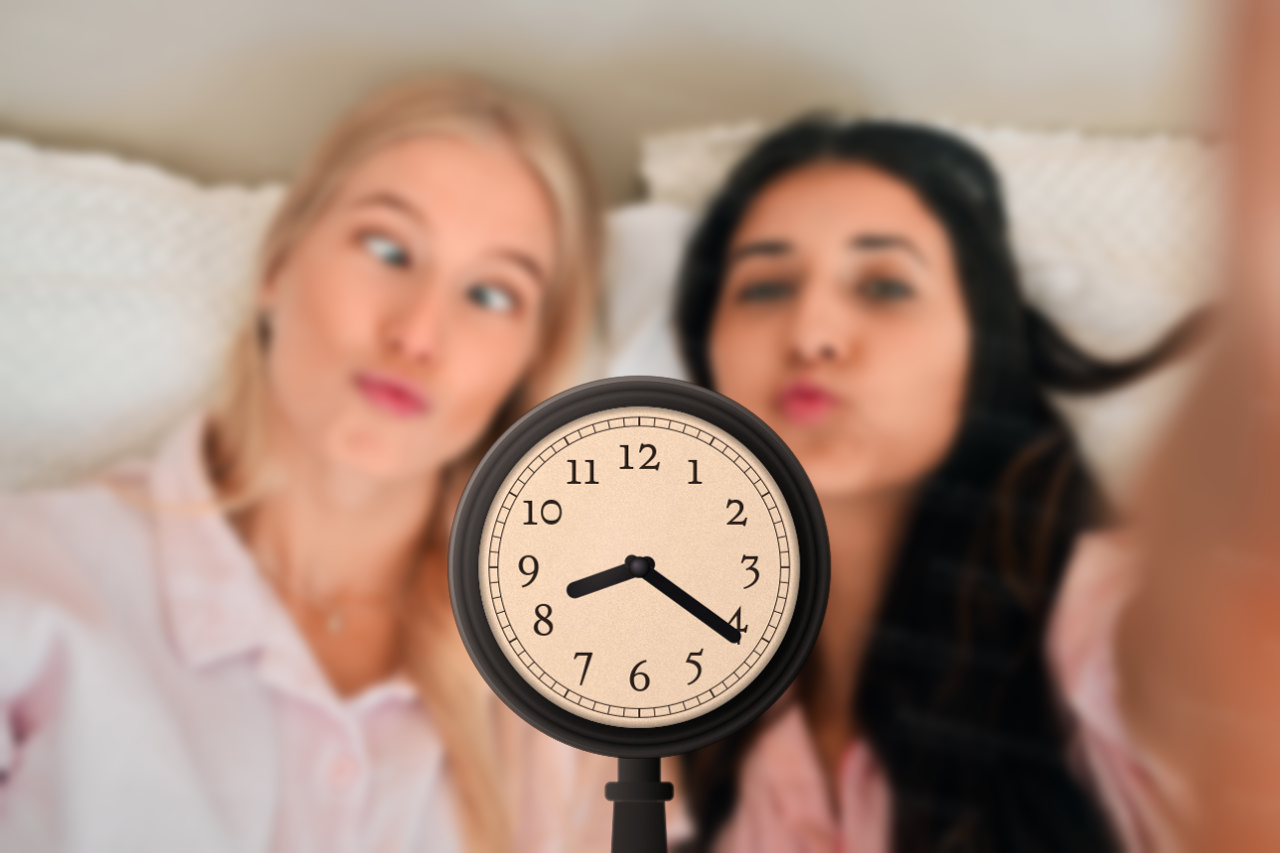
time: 8:21
